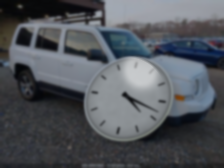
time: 4:18
